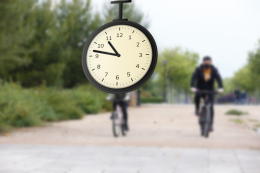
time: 10:47
